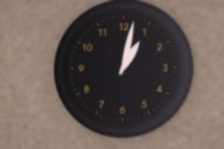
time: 1:02
